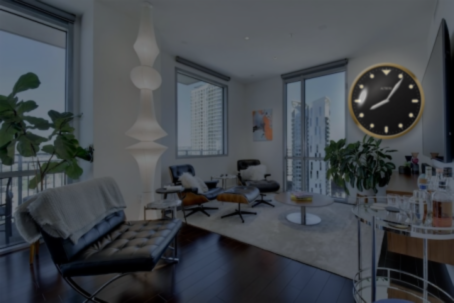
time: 8:06
